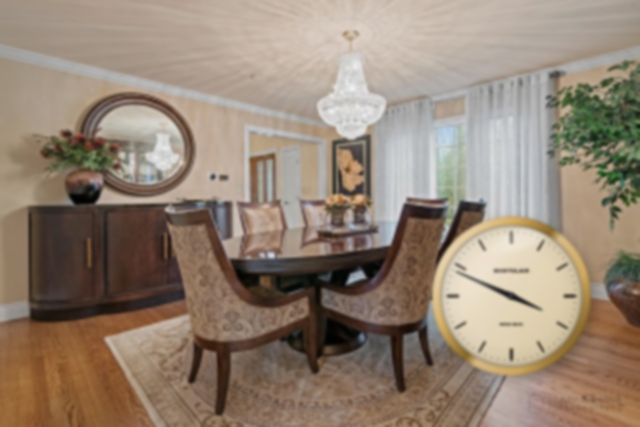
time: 3:49
